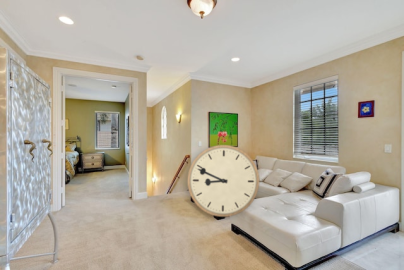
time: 8:49
